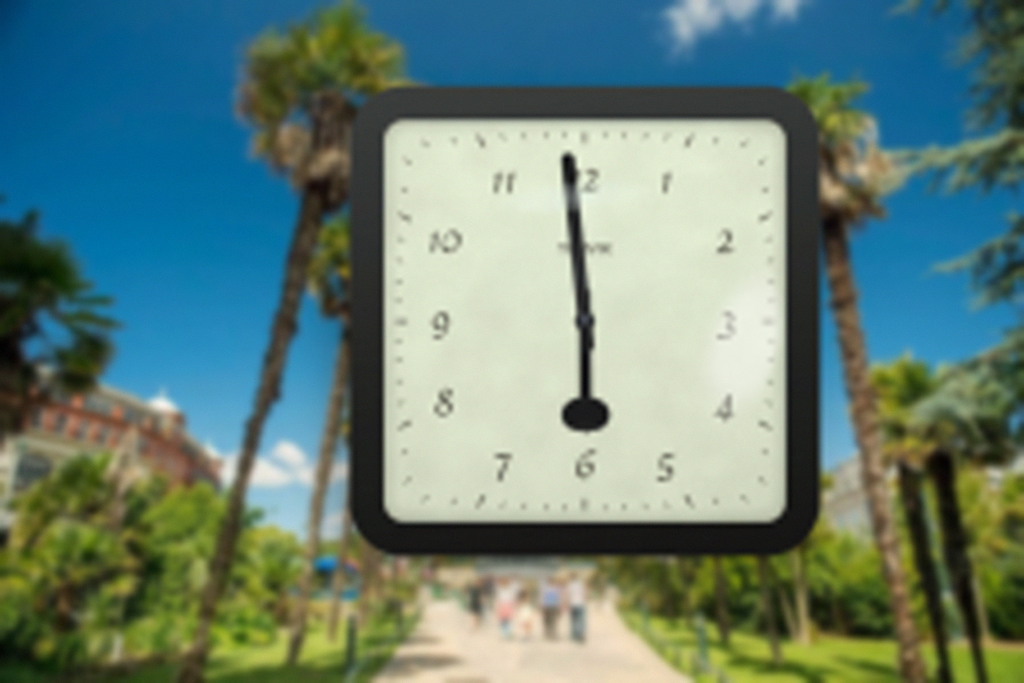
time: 5:59
